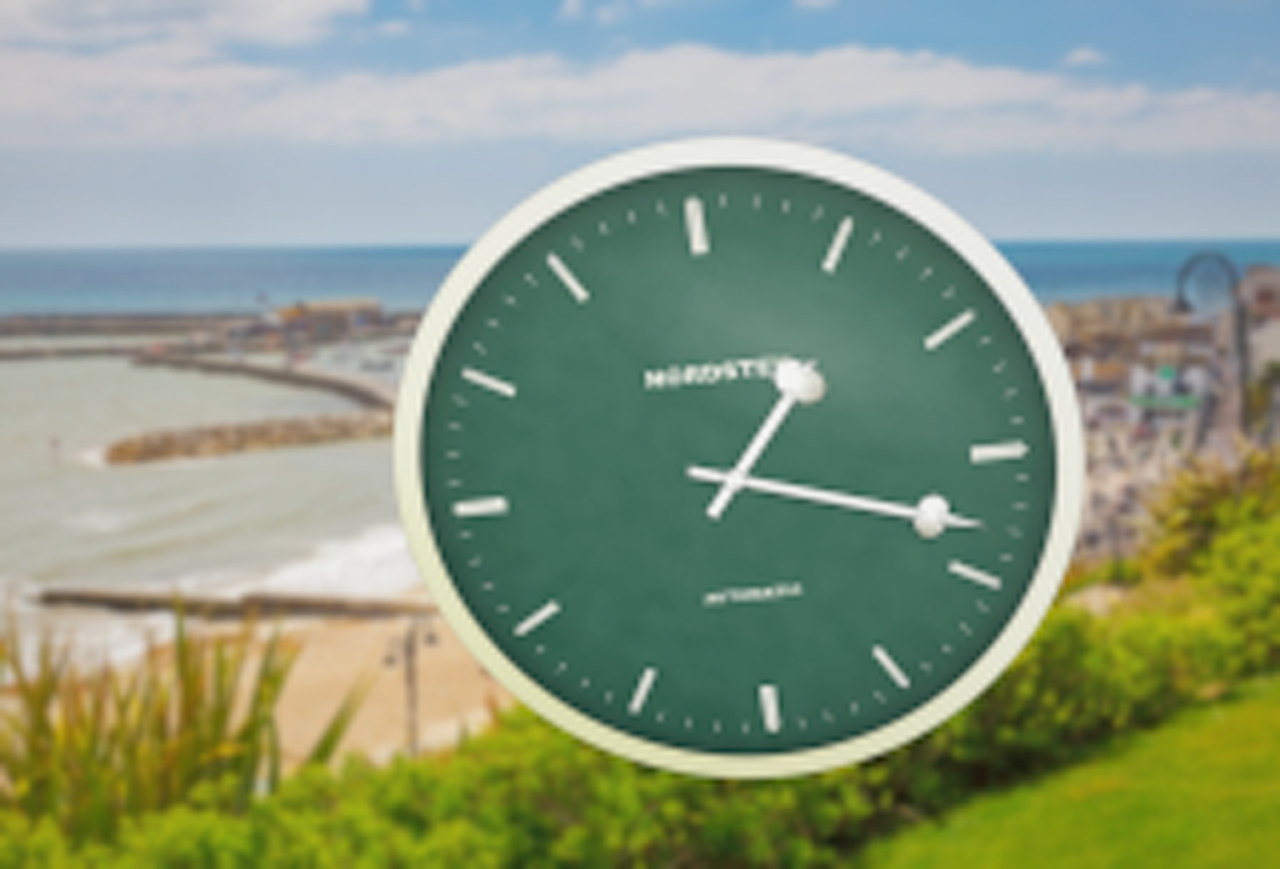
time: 1:18
